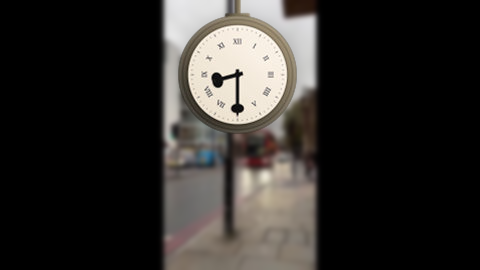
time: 8:30
